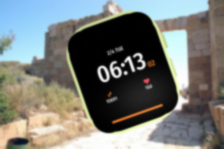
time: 6:13
